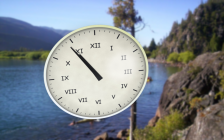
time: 10:54
